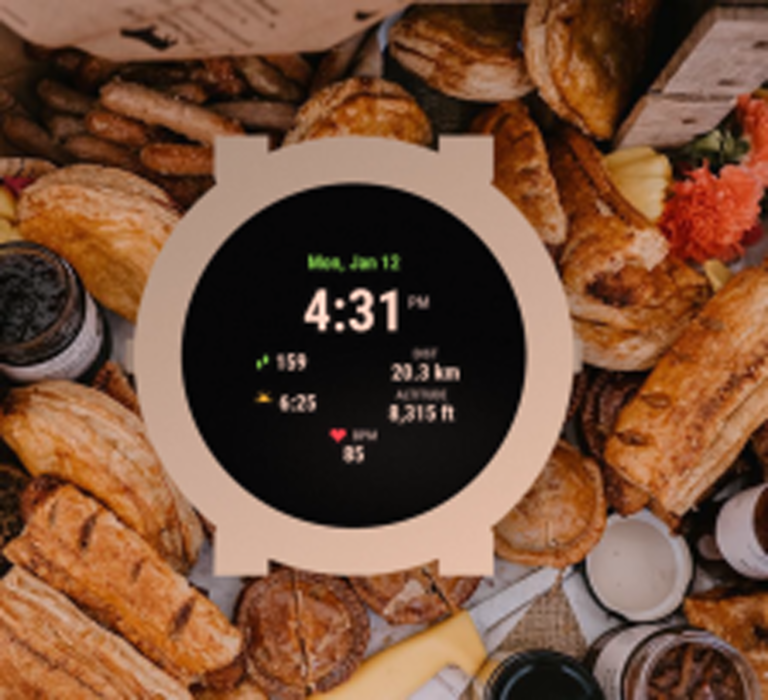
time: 4:31
